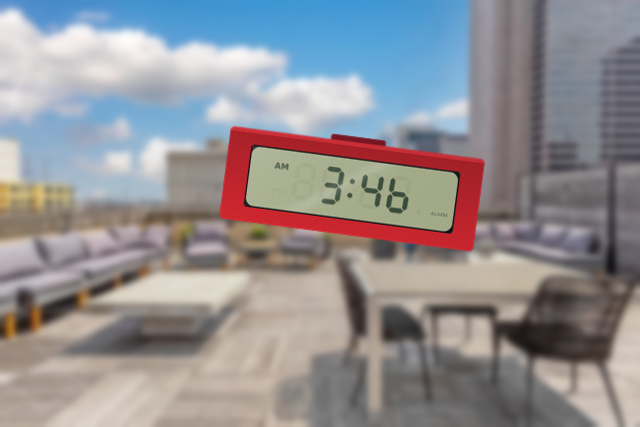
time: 3:46
